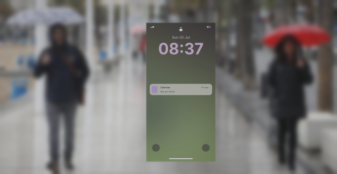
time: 8:37
